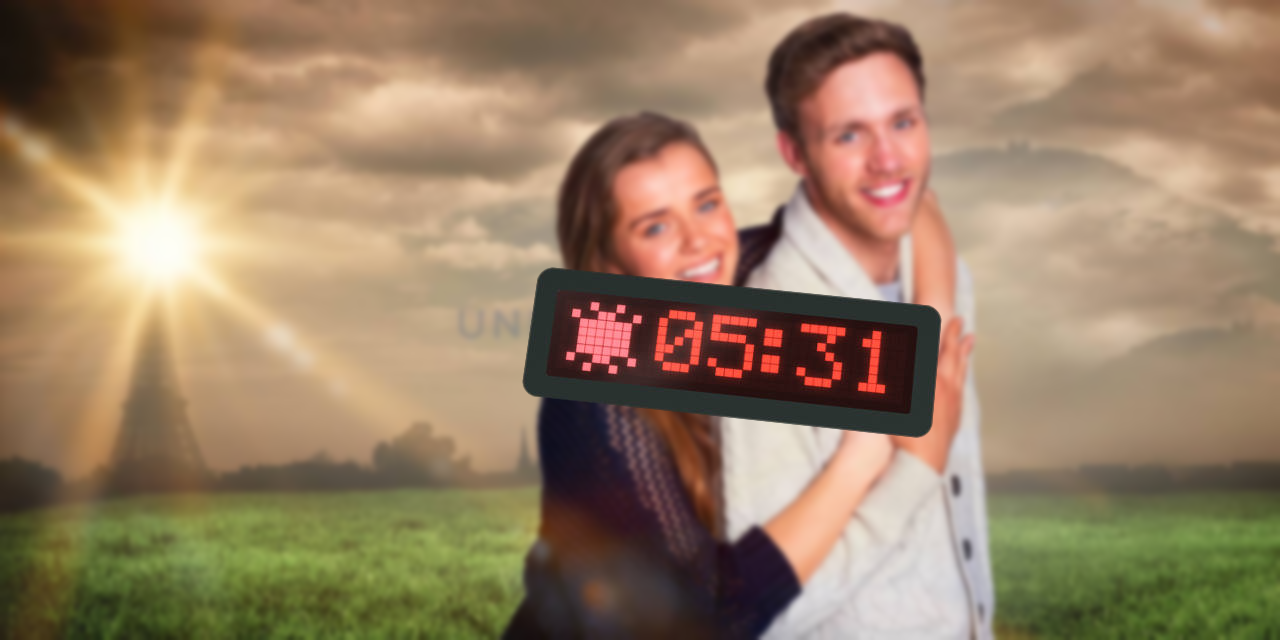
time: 5:31
